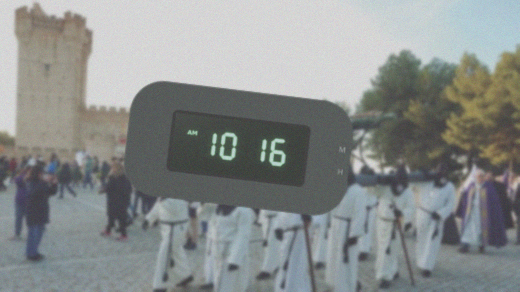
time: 10:16
